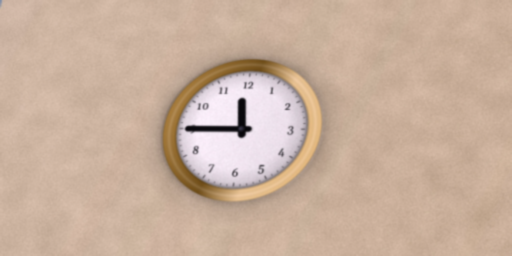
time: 11:45
